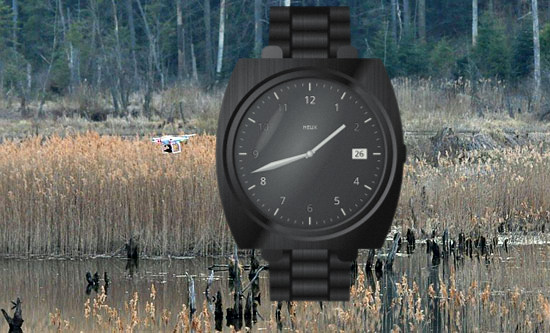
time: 1:42
